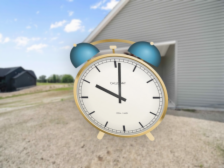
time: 10:01
